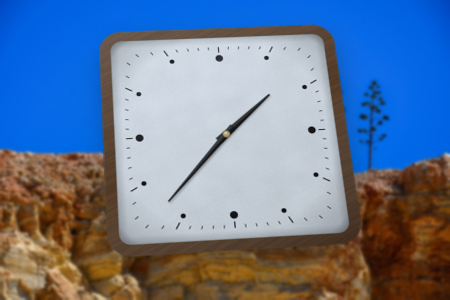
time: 1:37
